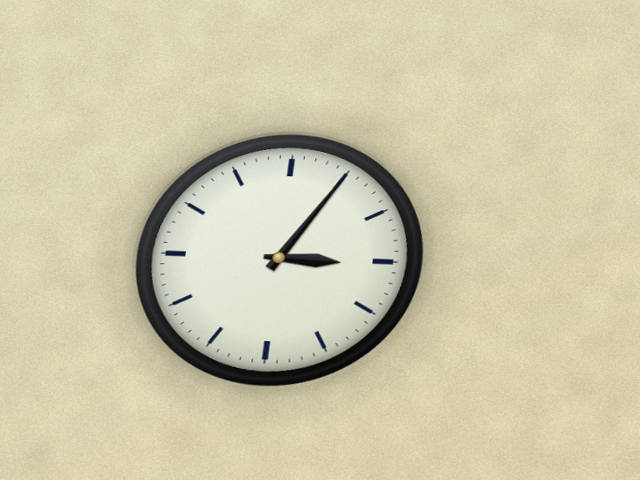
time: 3:05
